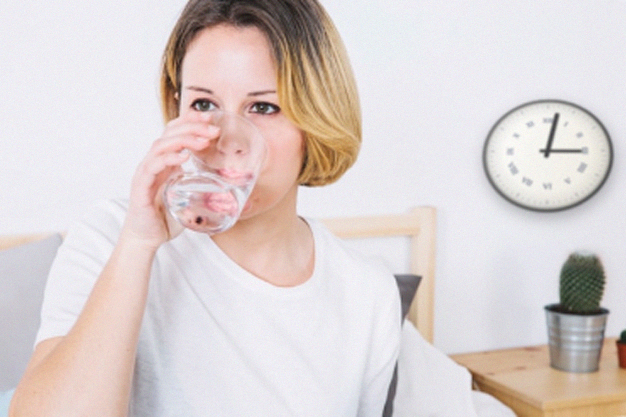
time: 3:02
